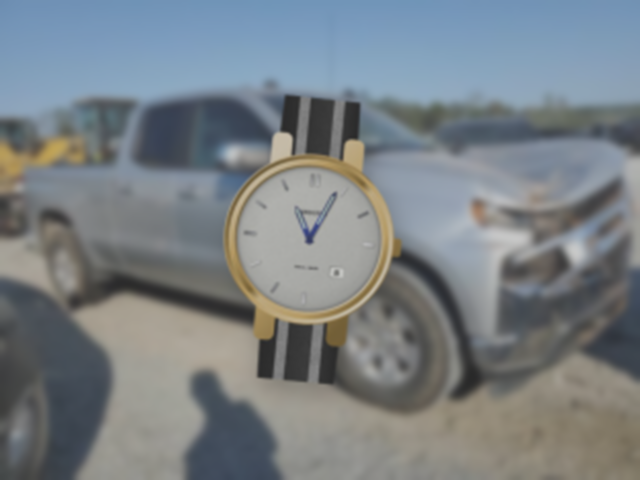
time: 11:04
